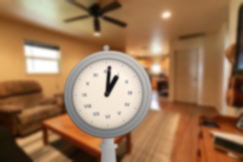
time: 1:01
